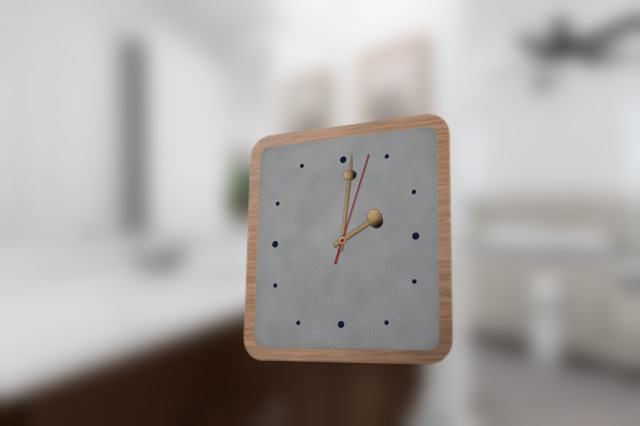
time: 2:01:03
